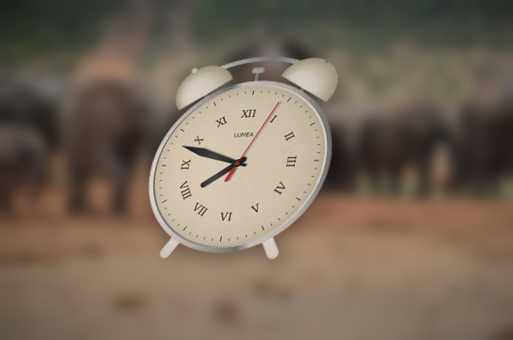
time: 7:48:04
